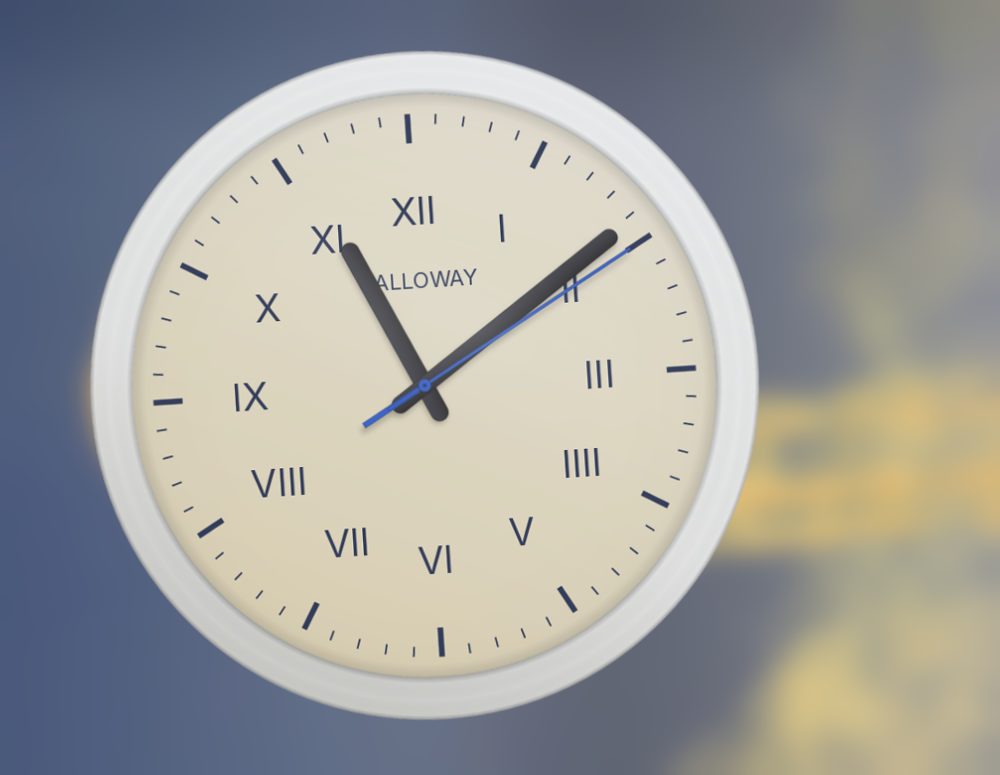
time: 11:09:10
